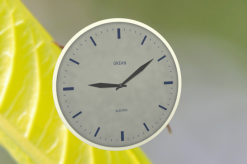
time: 9:09
